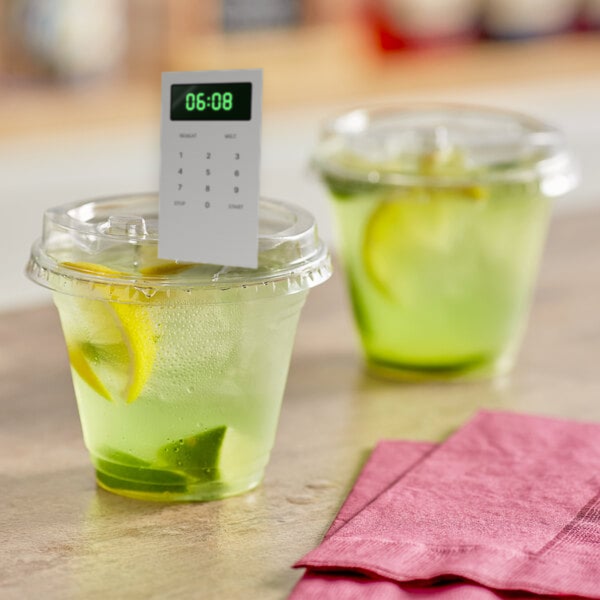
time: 6:08
